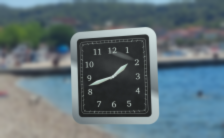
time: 1:42
